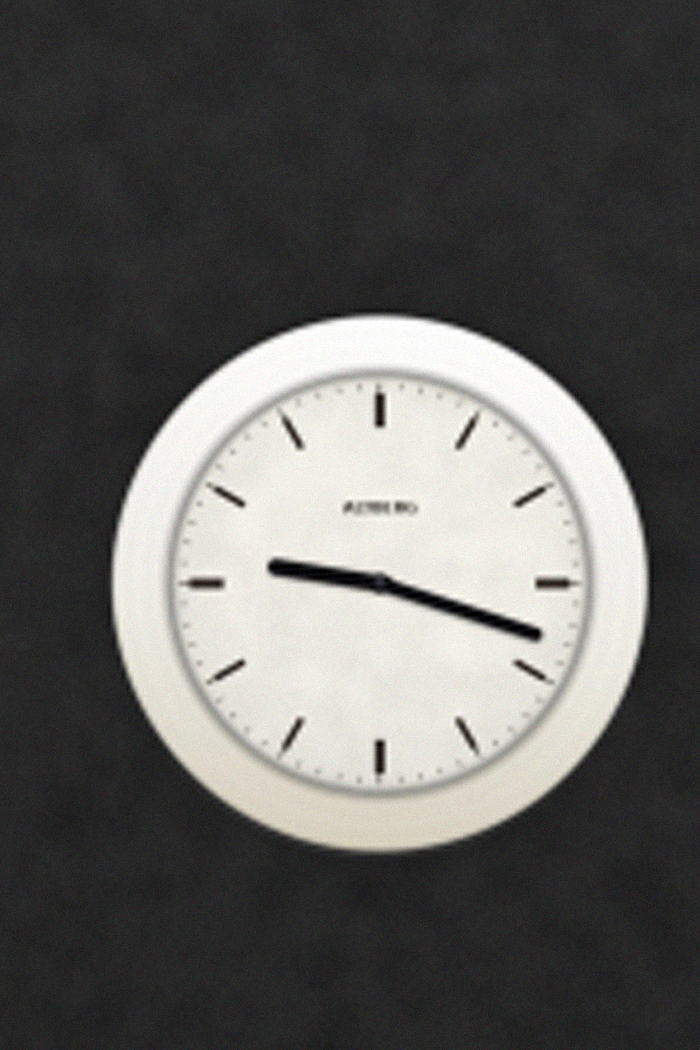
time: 9:18
